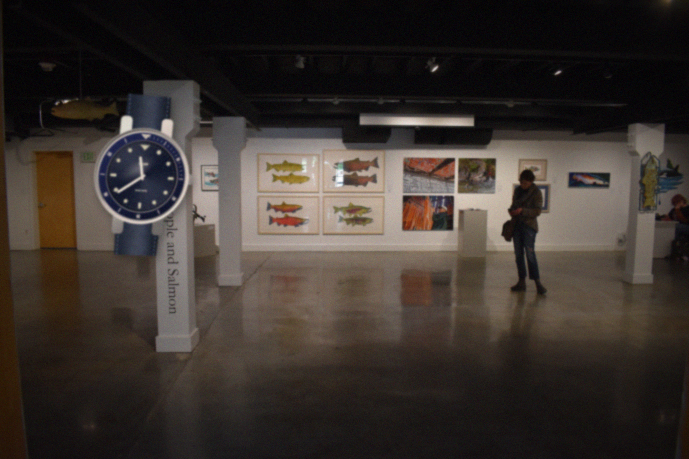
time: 11:39
